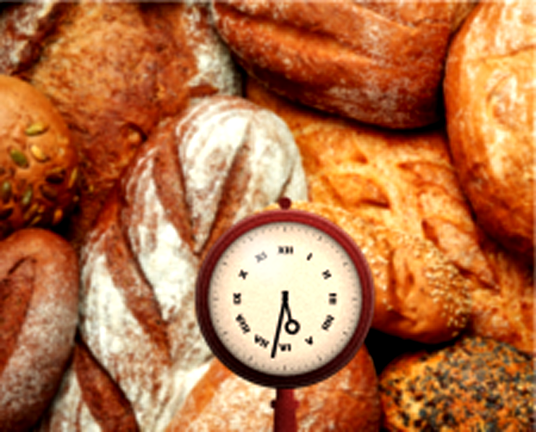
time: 5:32
